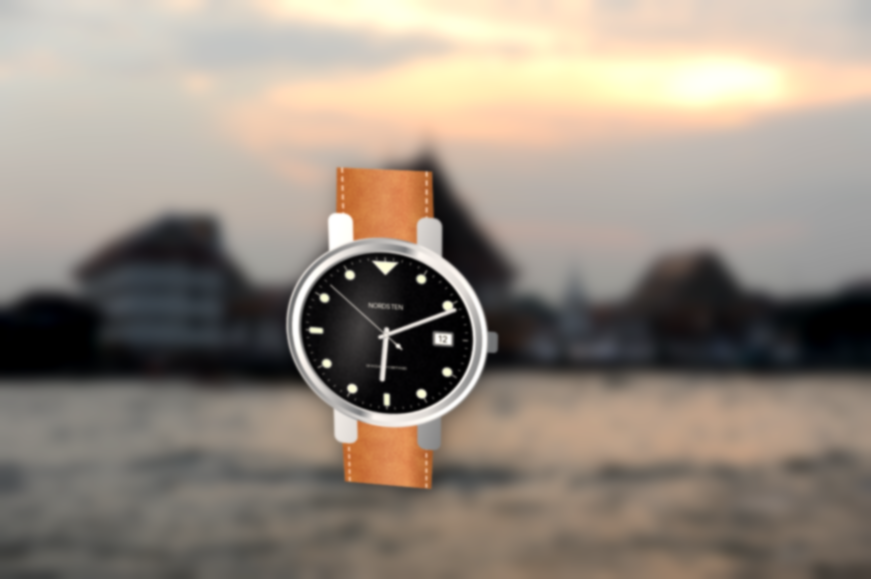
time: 6:10:52
